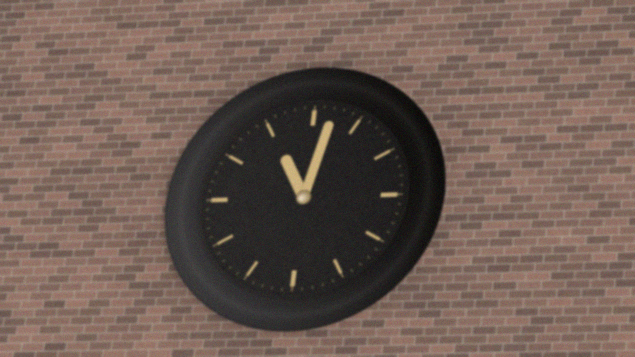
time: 11:02
